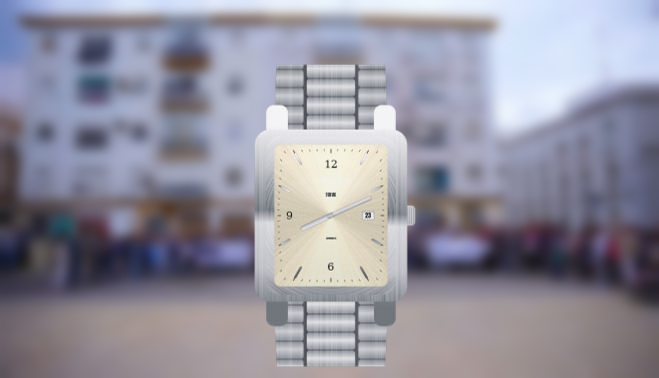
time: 8:11
